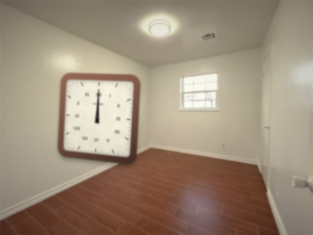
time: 12:00
